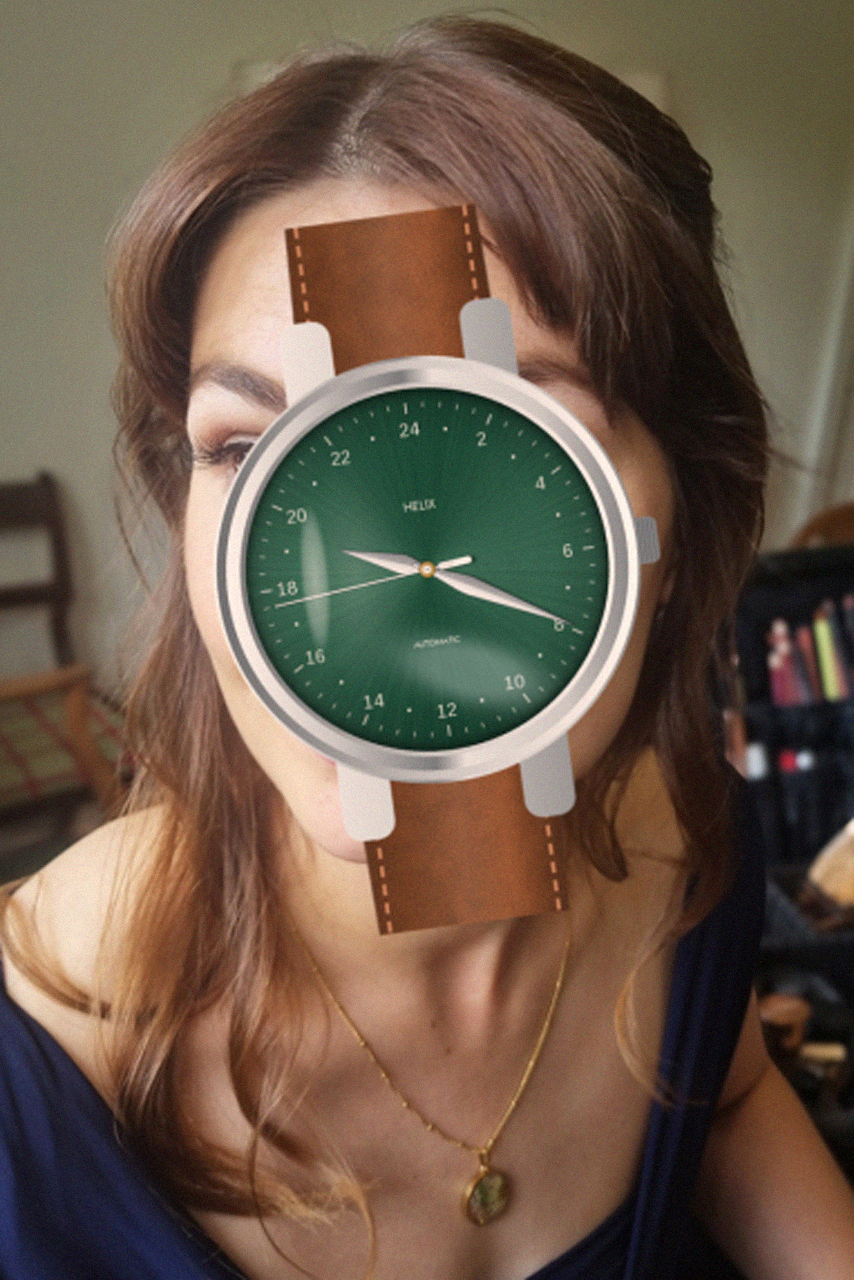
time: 19:19:44
